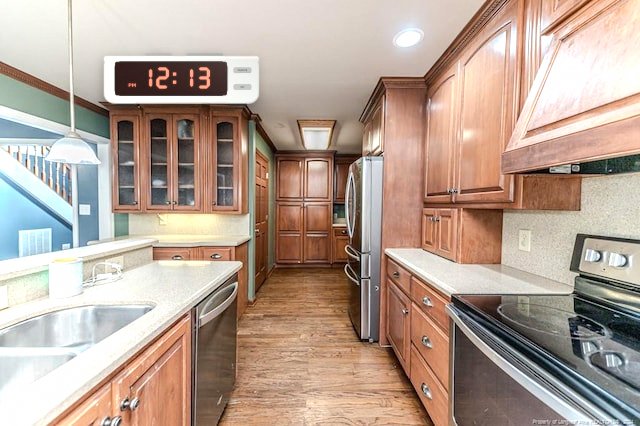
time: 12:13
